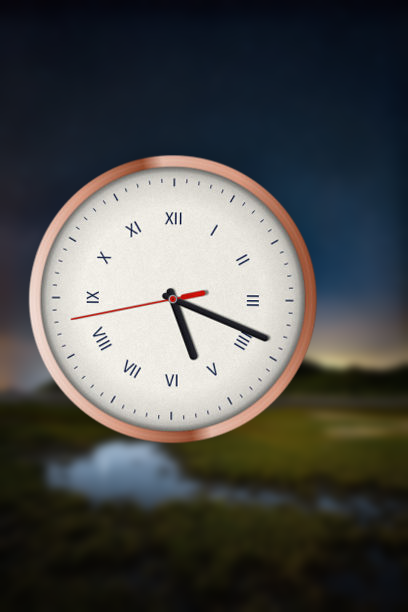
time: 5:18:43
